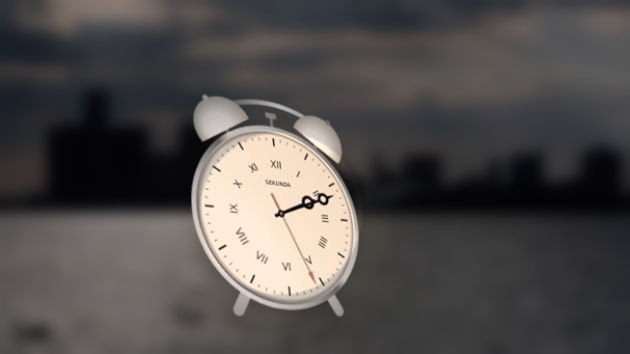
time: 2:11:26
